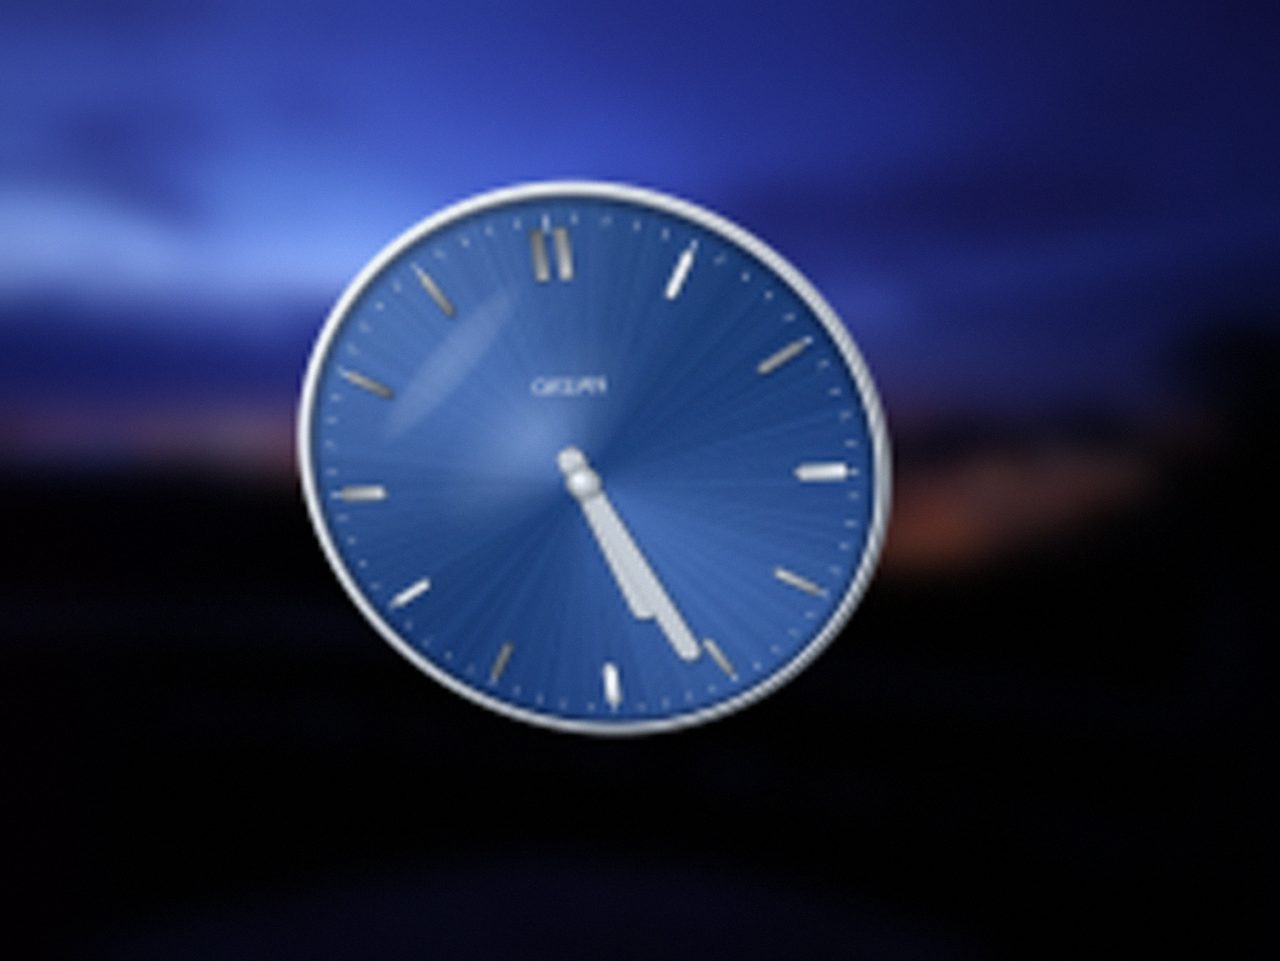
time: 5:26
